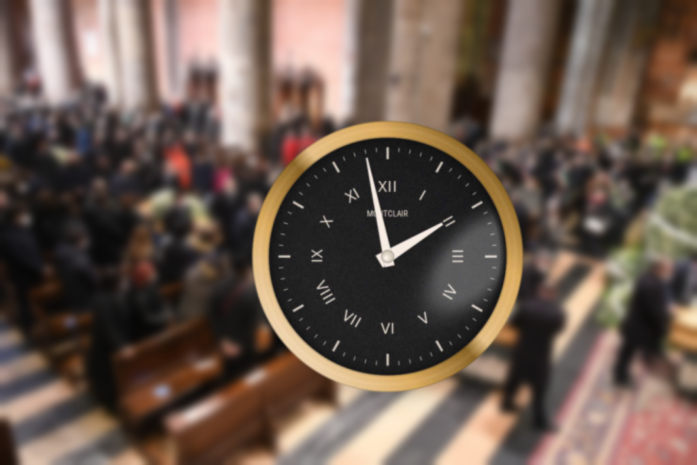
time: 1:58
